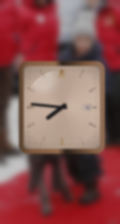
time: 7:46
